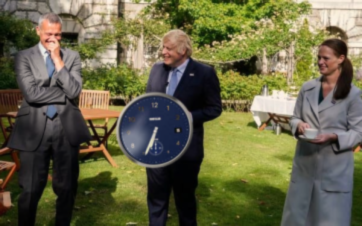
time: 6:34
